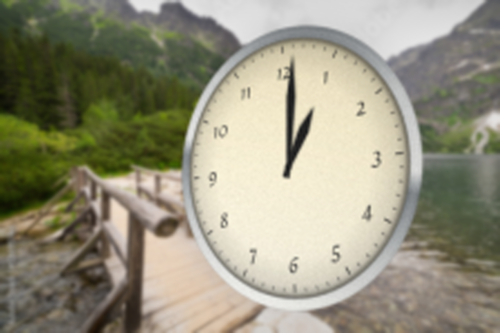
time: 1:01
